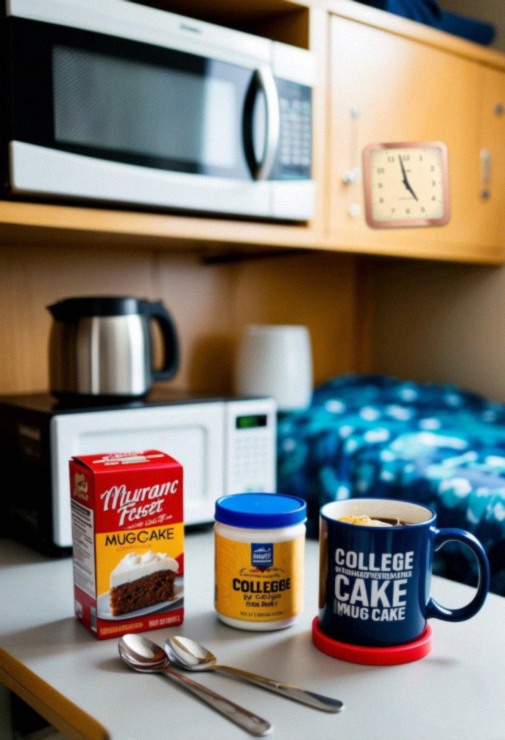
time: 4:58
